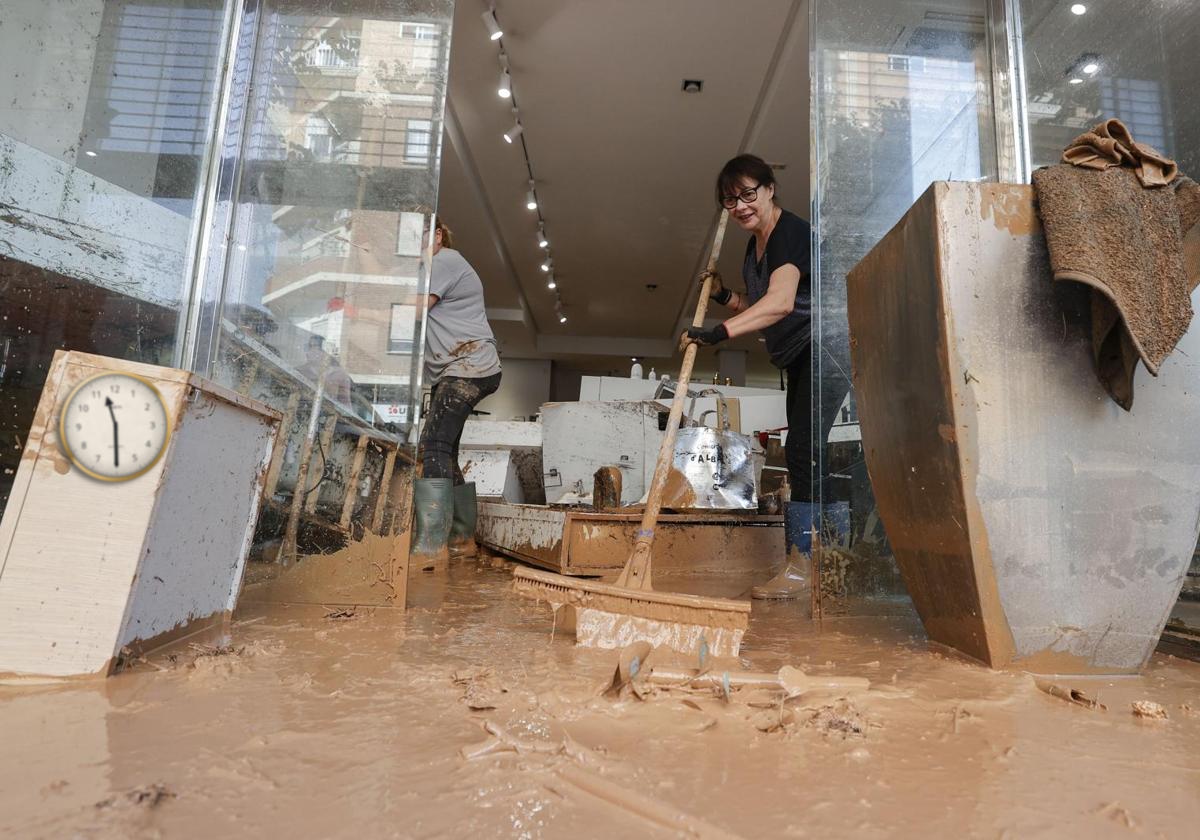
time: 11:30
